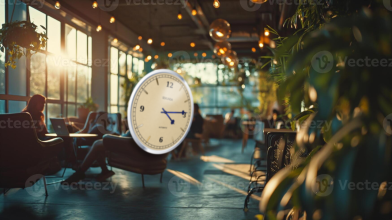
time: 4:14
